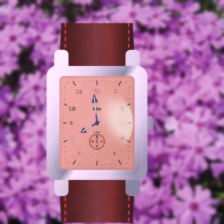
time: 7:59
